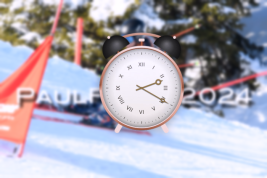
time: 2:20
